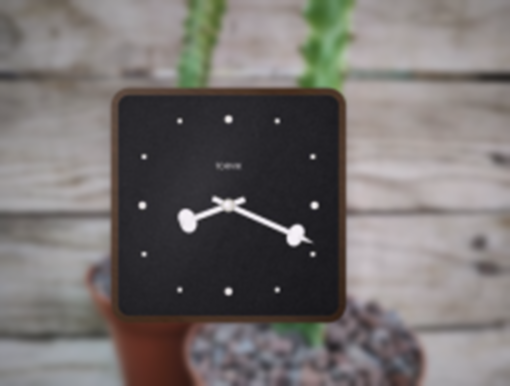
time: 8:19
